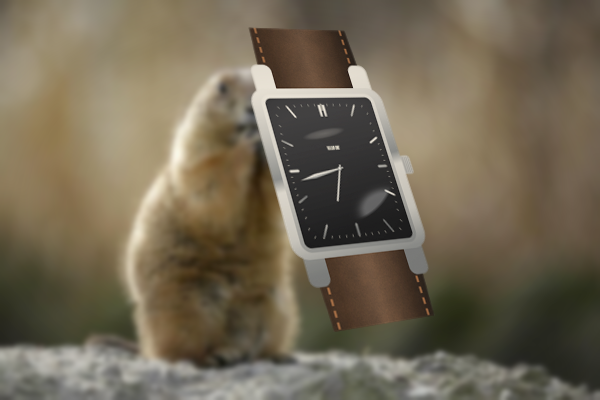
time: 6:43
